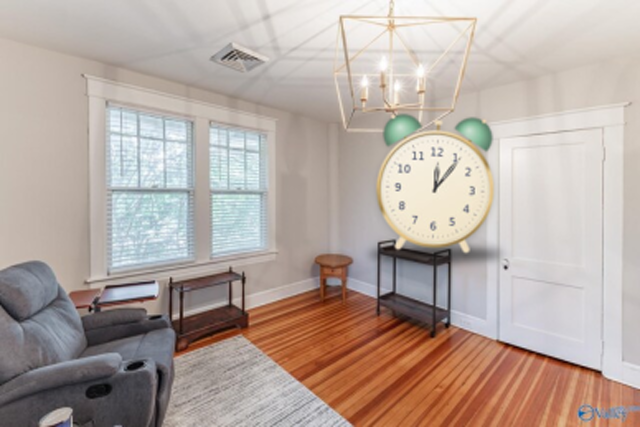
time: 12:06
